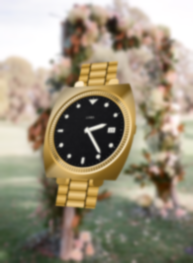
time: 2:24
